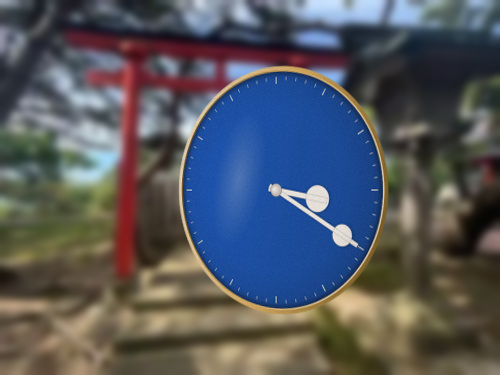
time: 3:20
